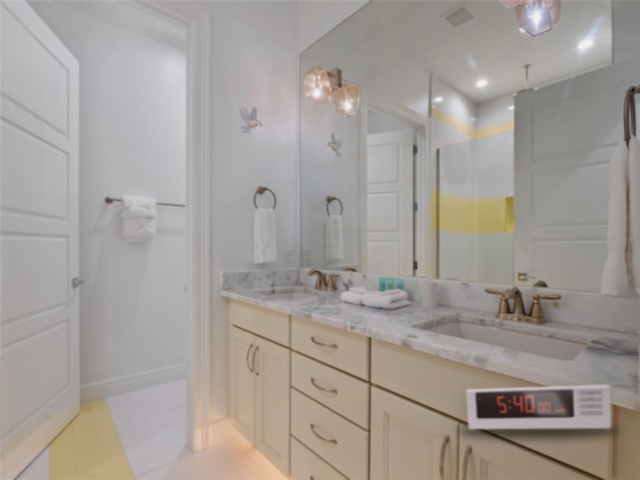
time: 5:40
